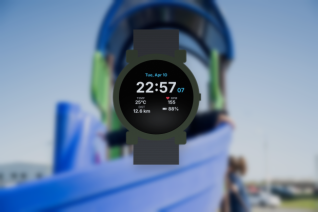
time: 22:57
